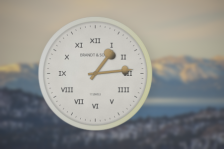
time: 1:14
